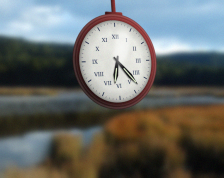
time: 6:23
